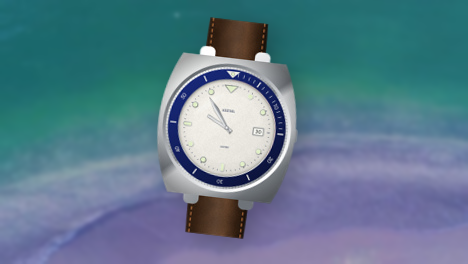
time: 9:54
